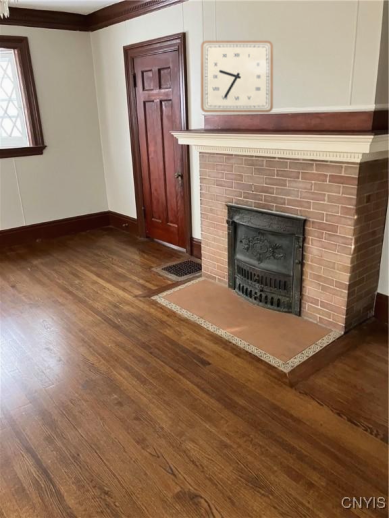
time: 9:35
